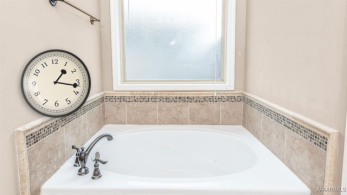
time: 1:17
